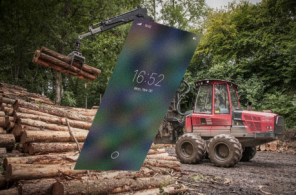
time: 16:52
